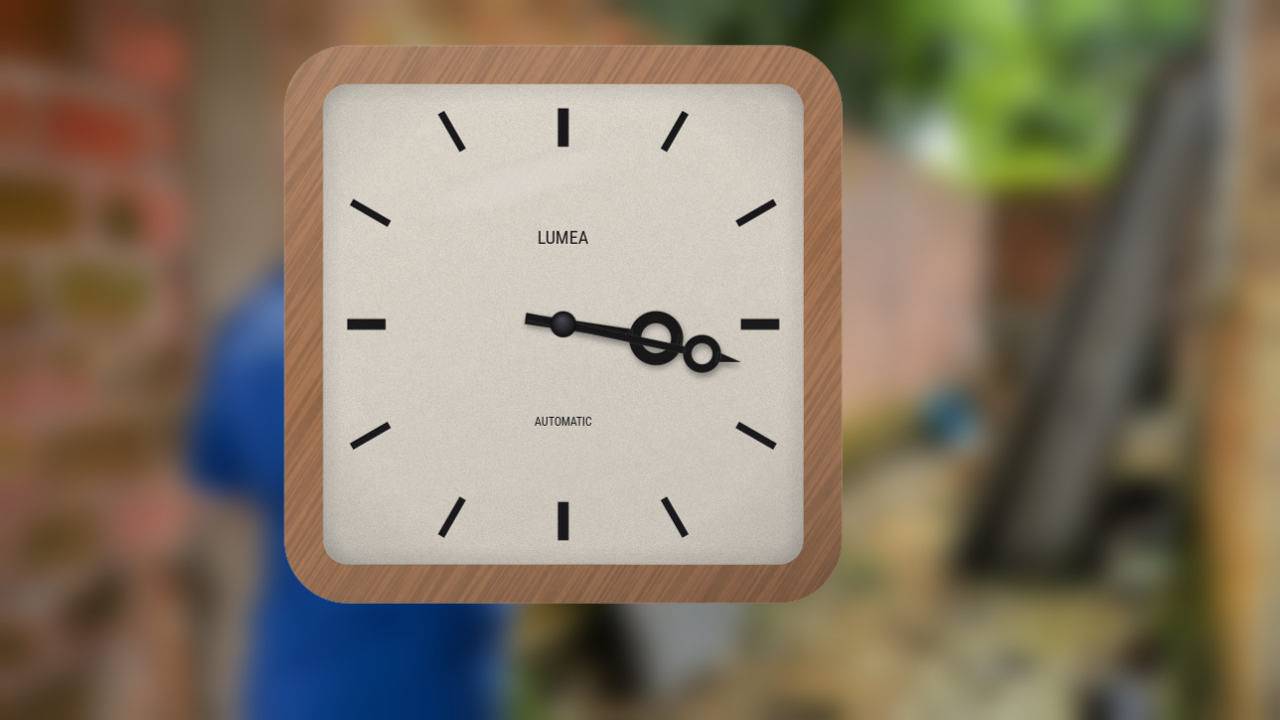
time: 3:17
